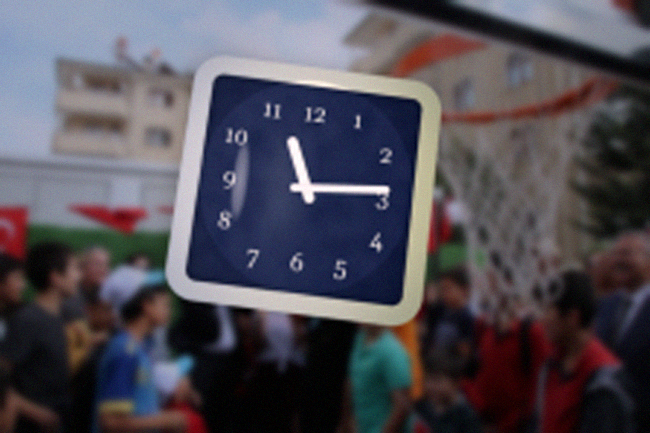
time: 11:14
